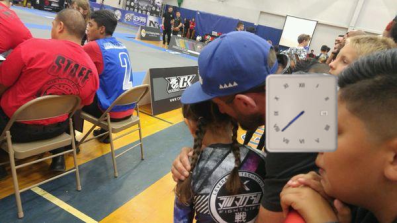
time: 7:38
